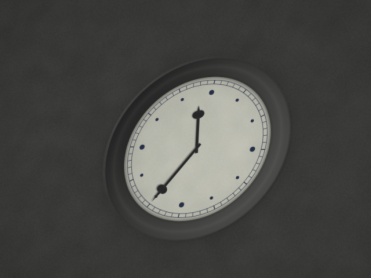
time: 11:35
